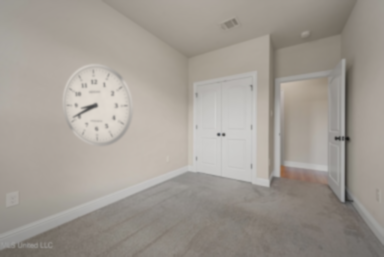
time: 8:41
